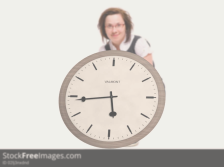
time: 5:44
